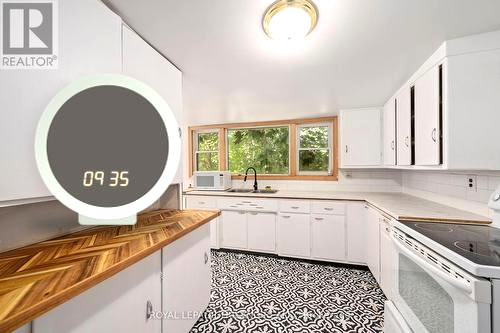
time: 9:35
